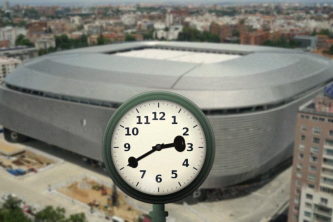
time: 2:40
